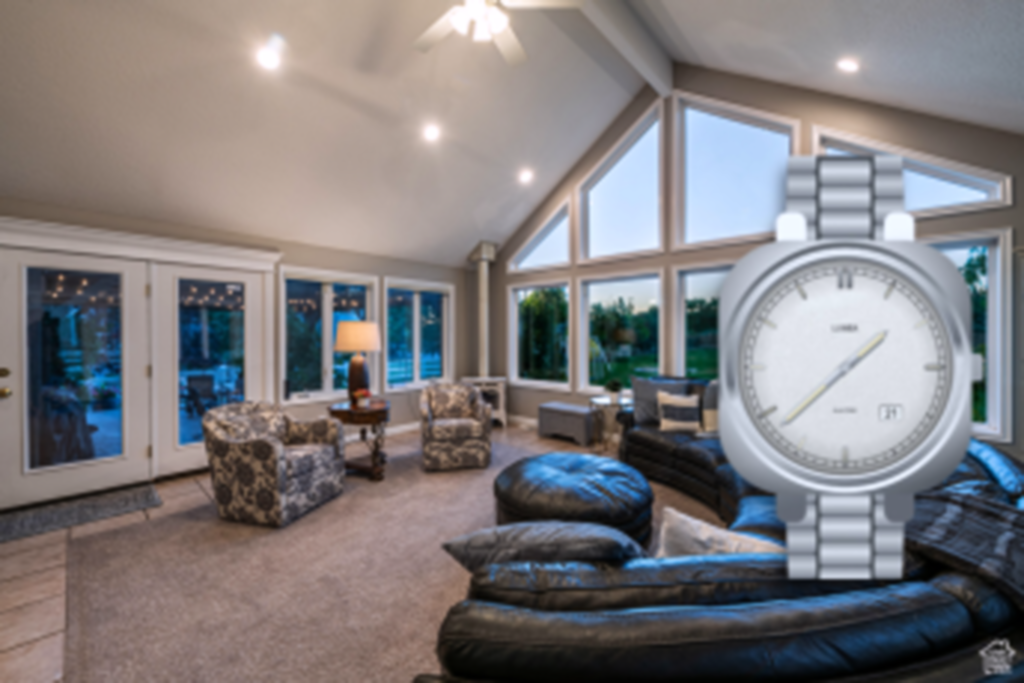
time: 1:38
